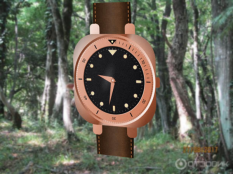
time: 9:32
